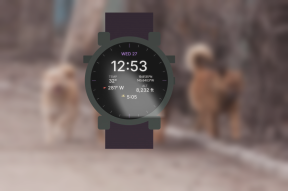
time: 12:53
